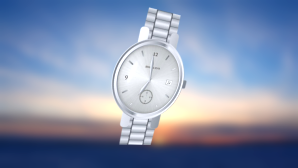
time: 6:59
